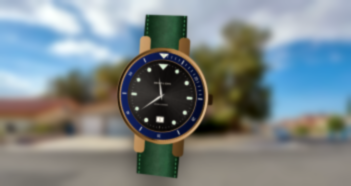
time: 11:39
